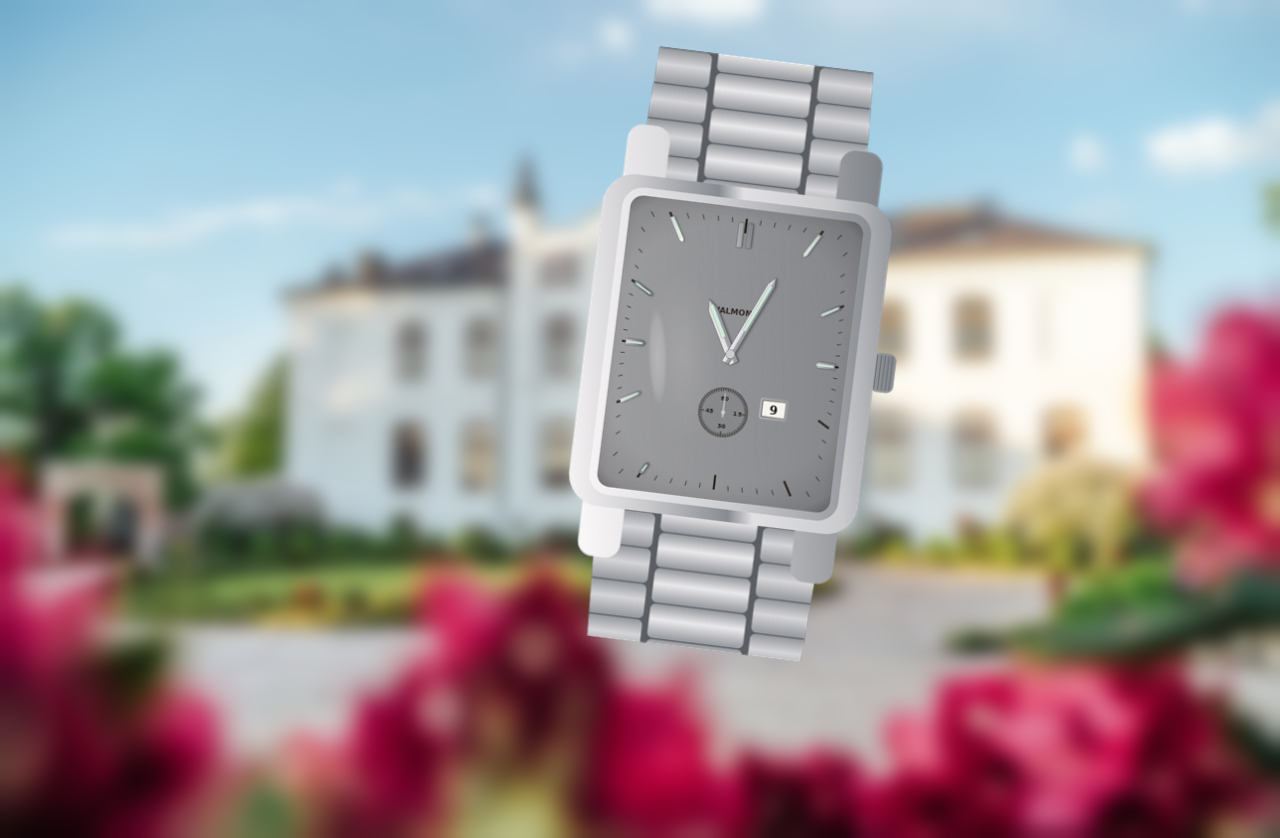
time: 11:04
